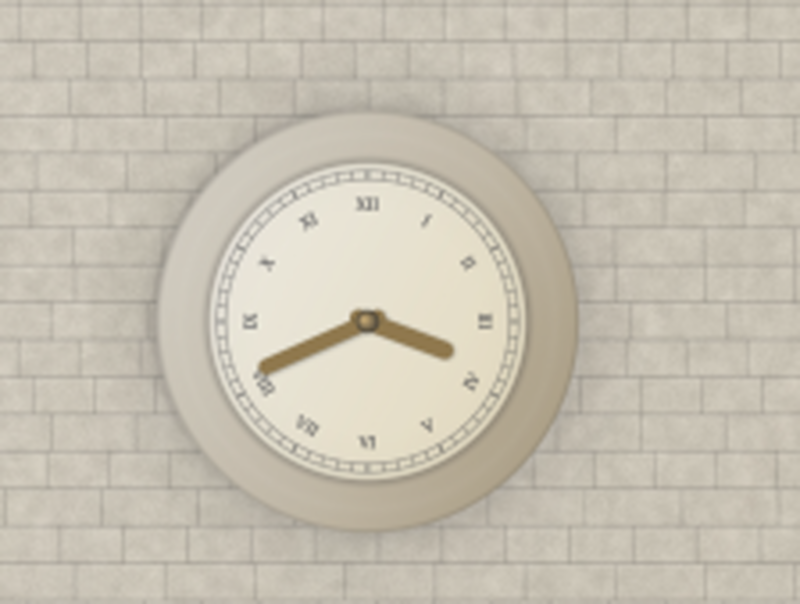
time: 3:41
